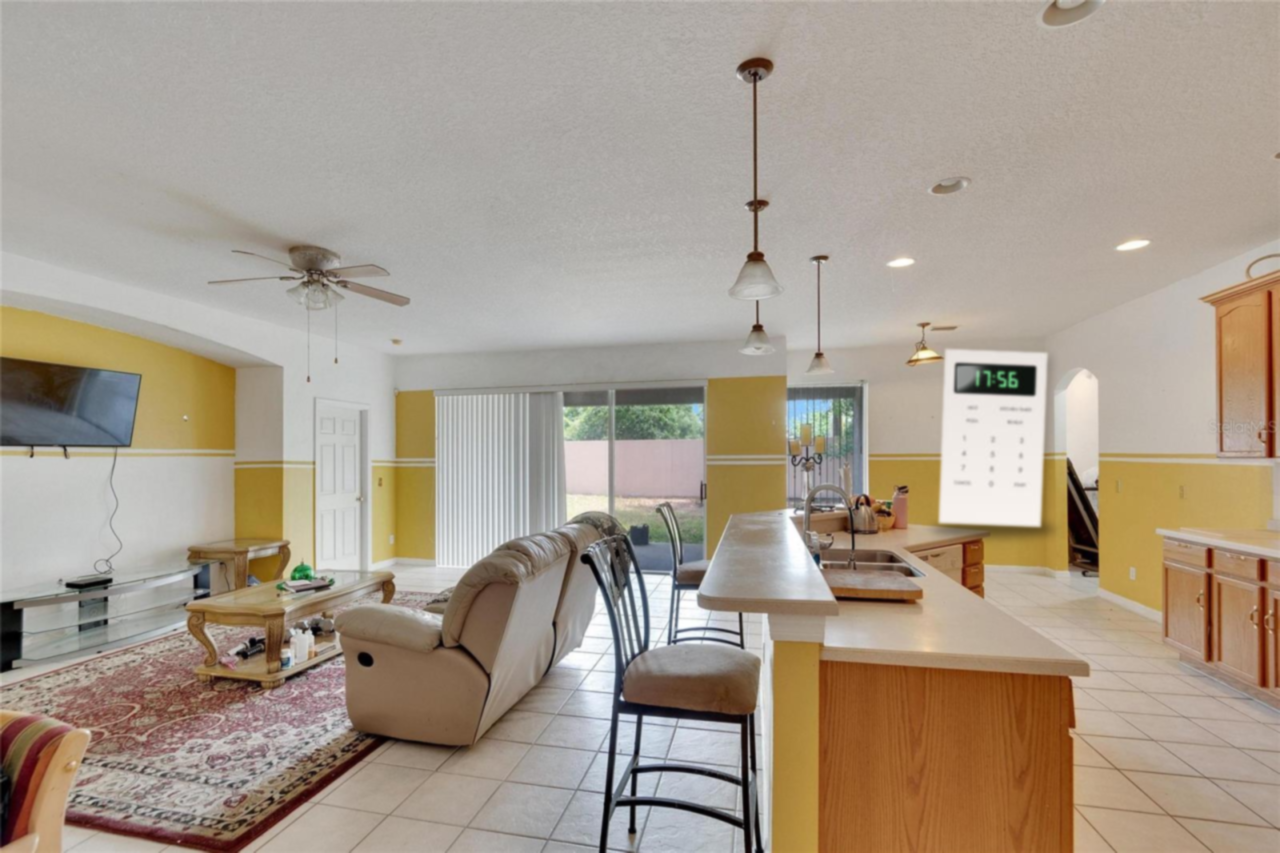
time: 17:56
